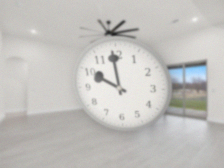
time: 9:59
